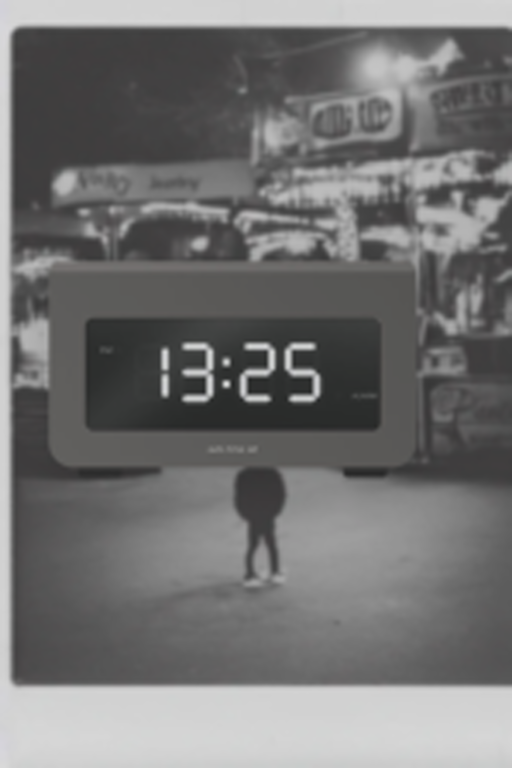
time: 13:25
